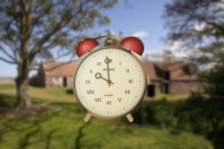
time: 9:59
